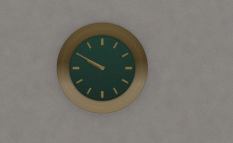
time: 9:50
